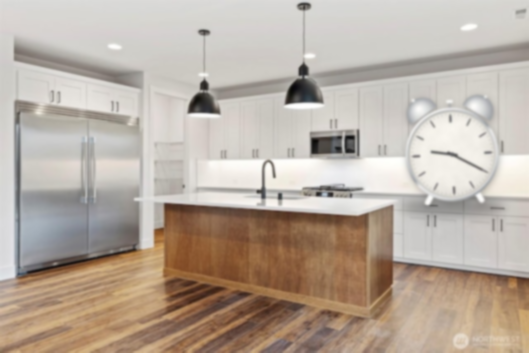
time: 9:20
